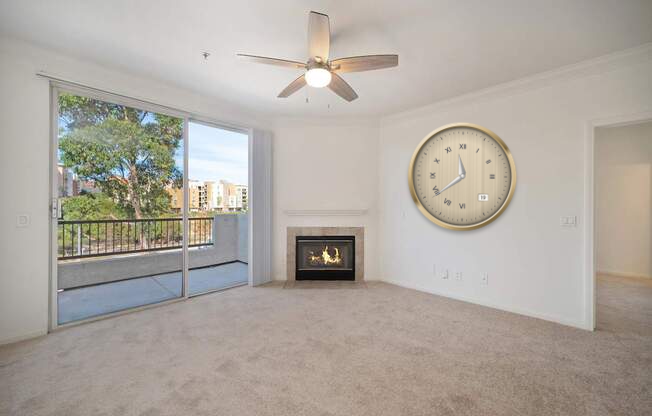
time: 11:39
